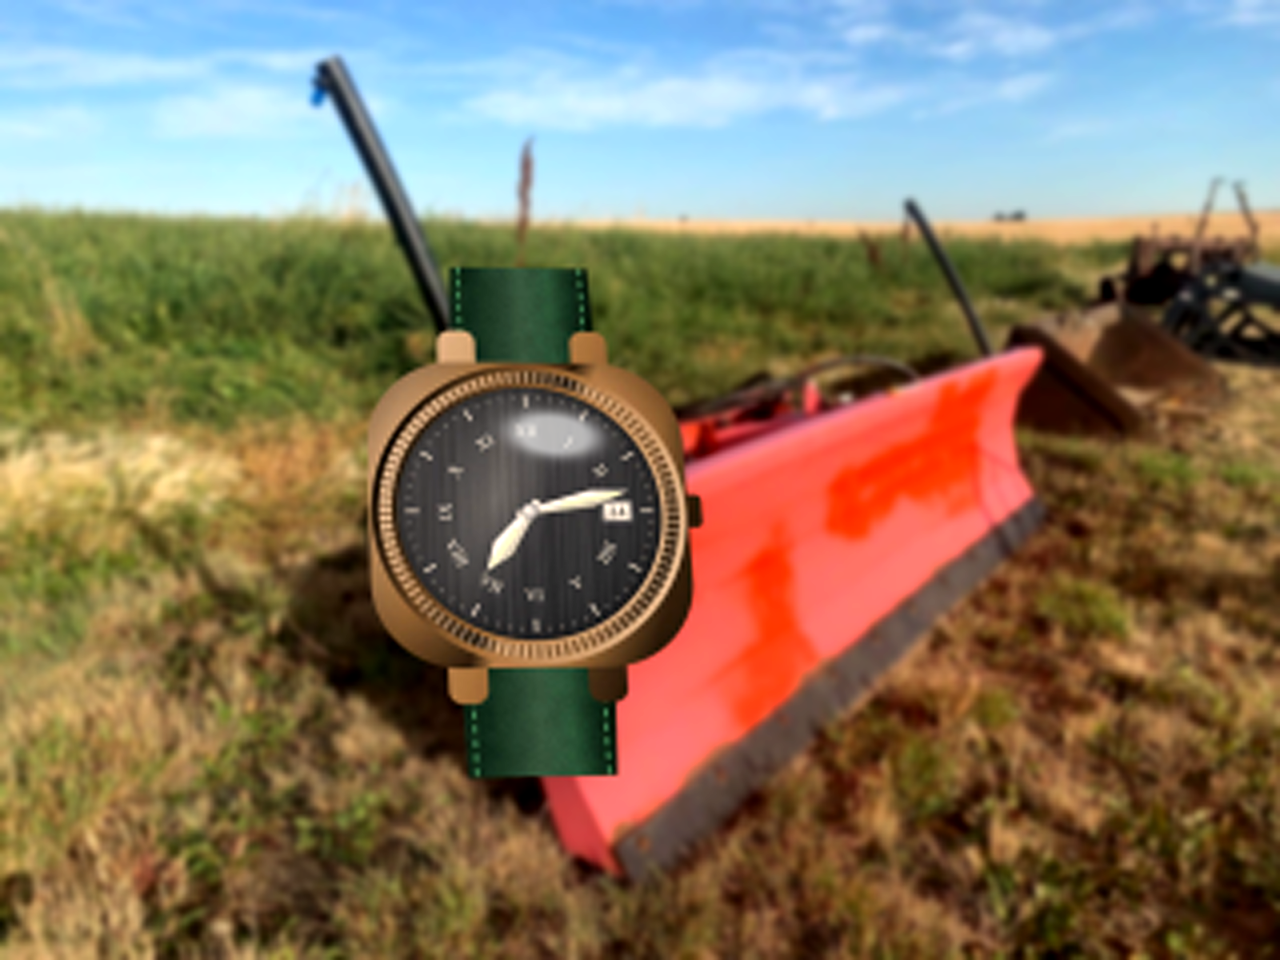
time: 7:13
